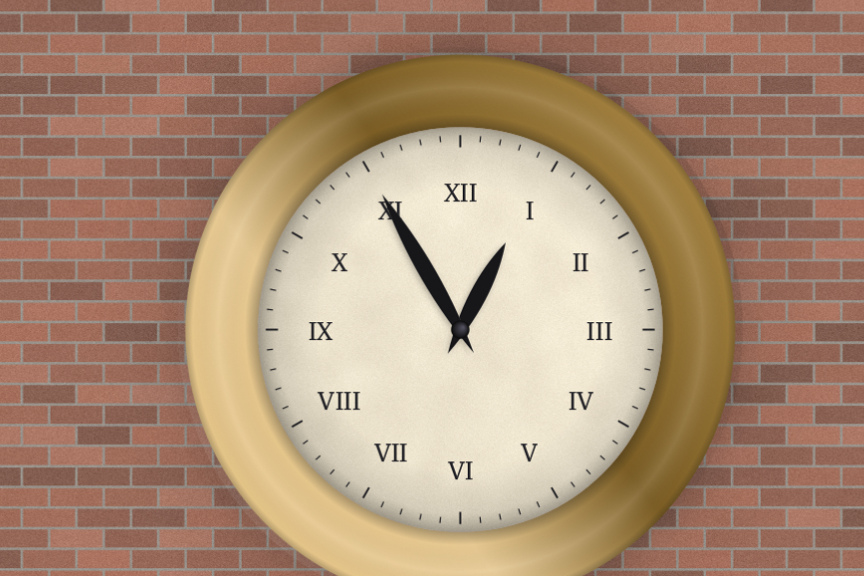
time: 12:55
